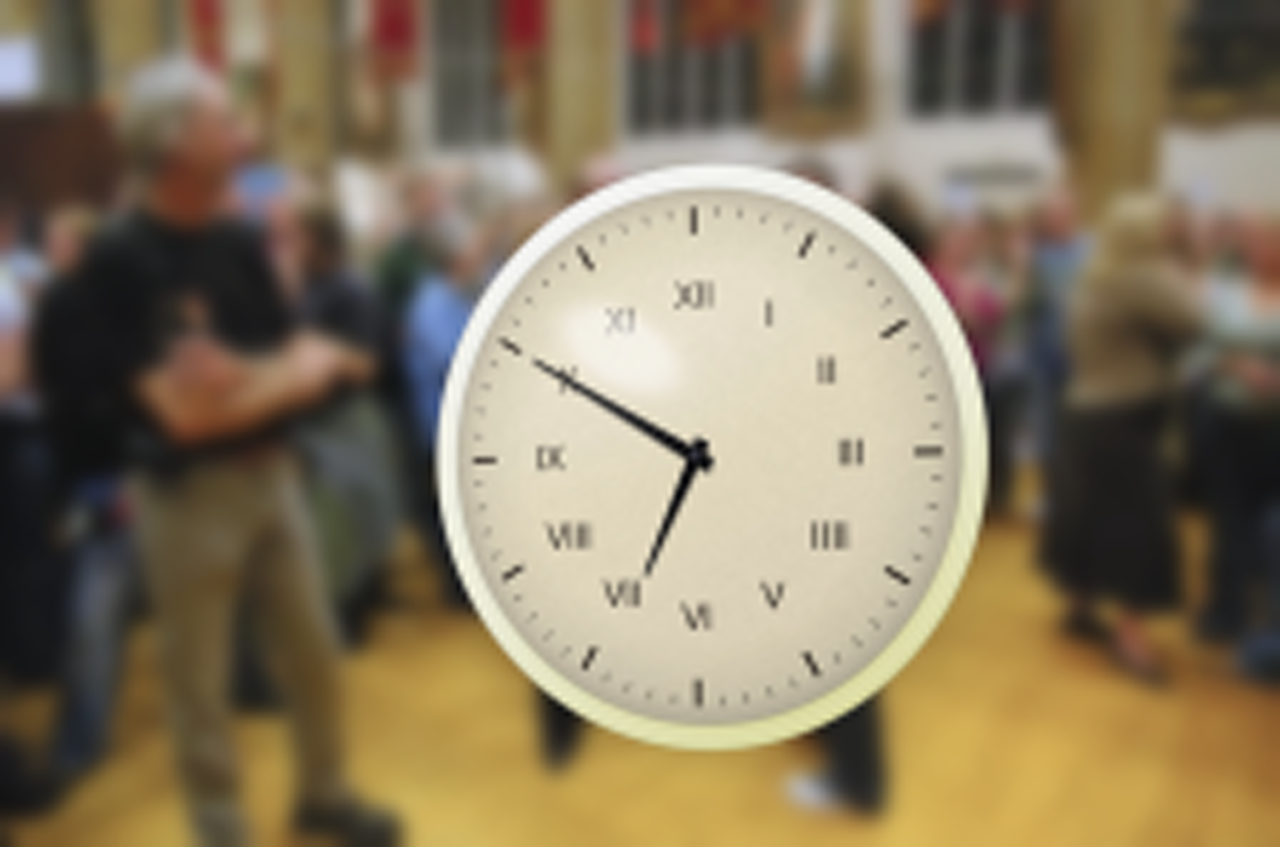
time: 6:50
